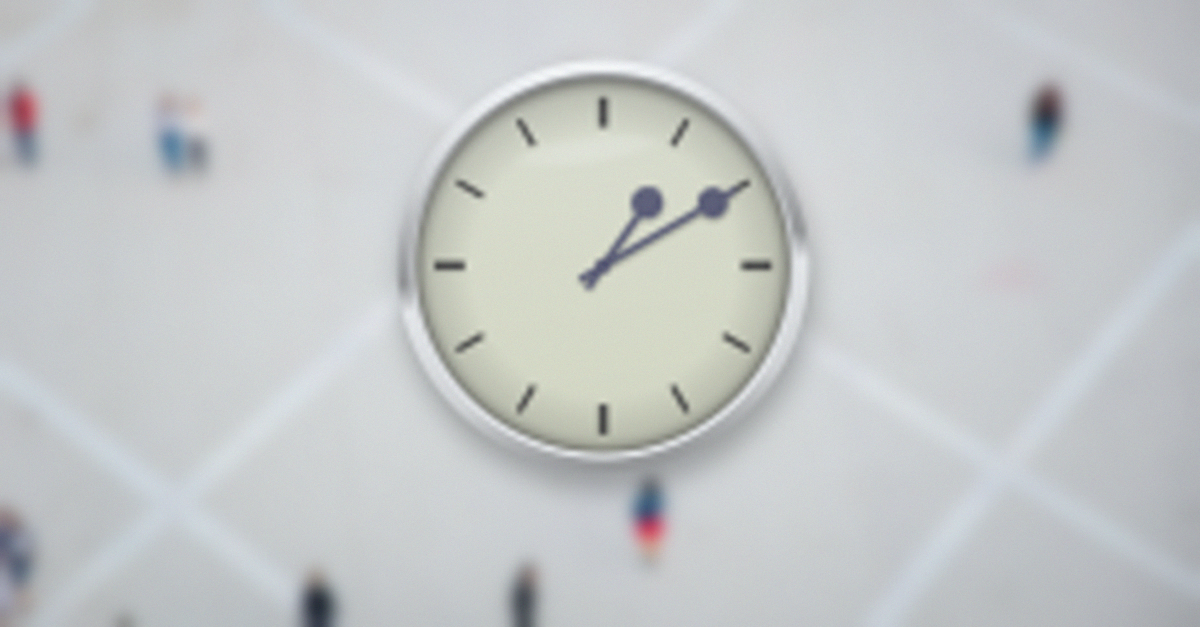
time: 1:10
